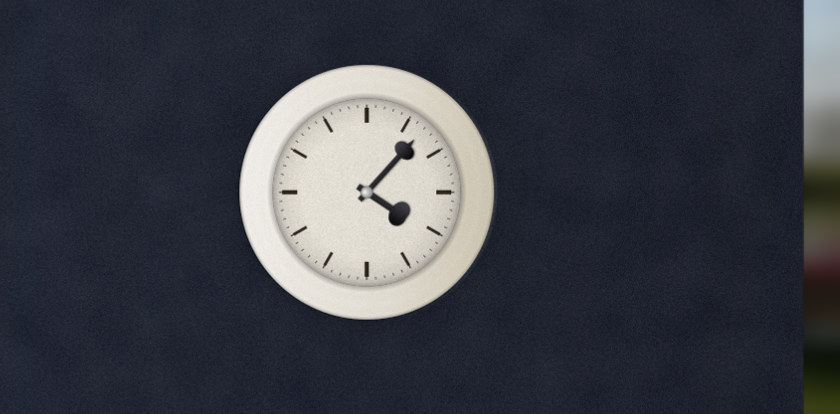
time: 4:07
